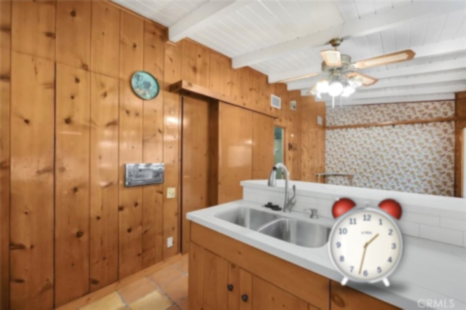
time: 1:32
